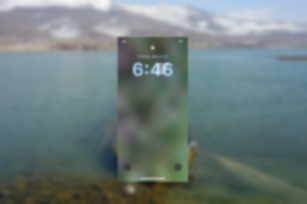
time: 6:46
